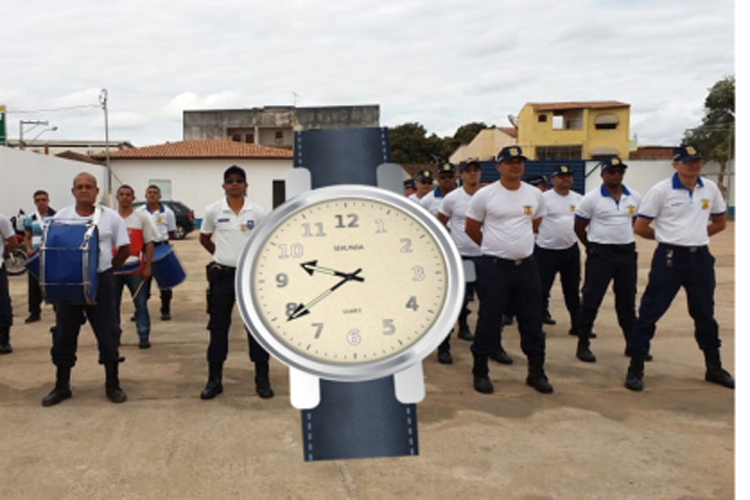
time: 9:39
